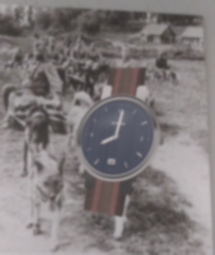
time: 8:01
